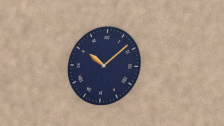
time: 10:08
